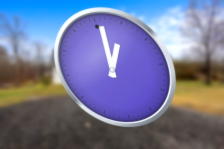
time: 1:01
